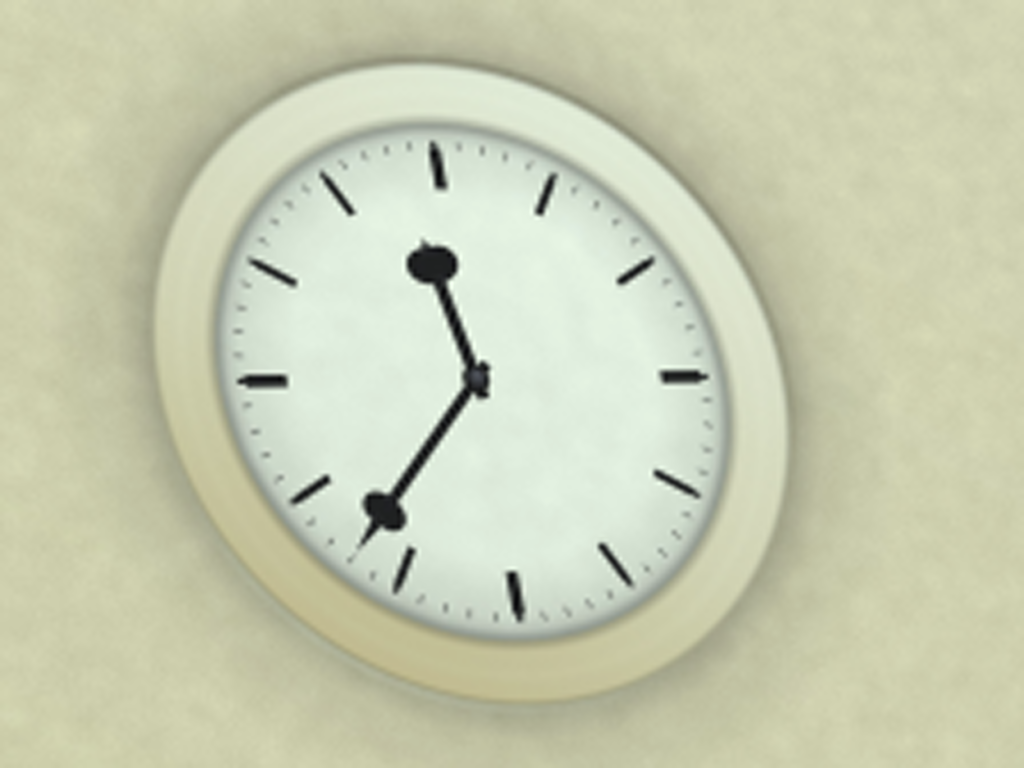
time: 11:37
